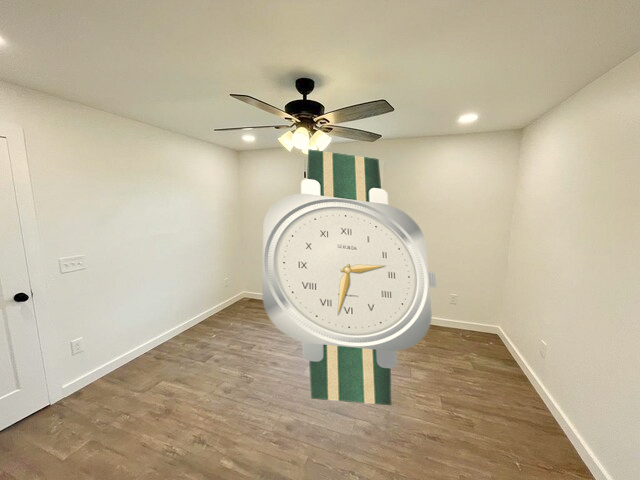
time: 2:32
